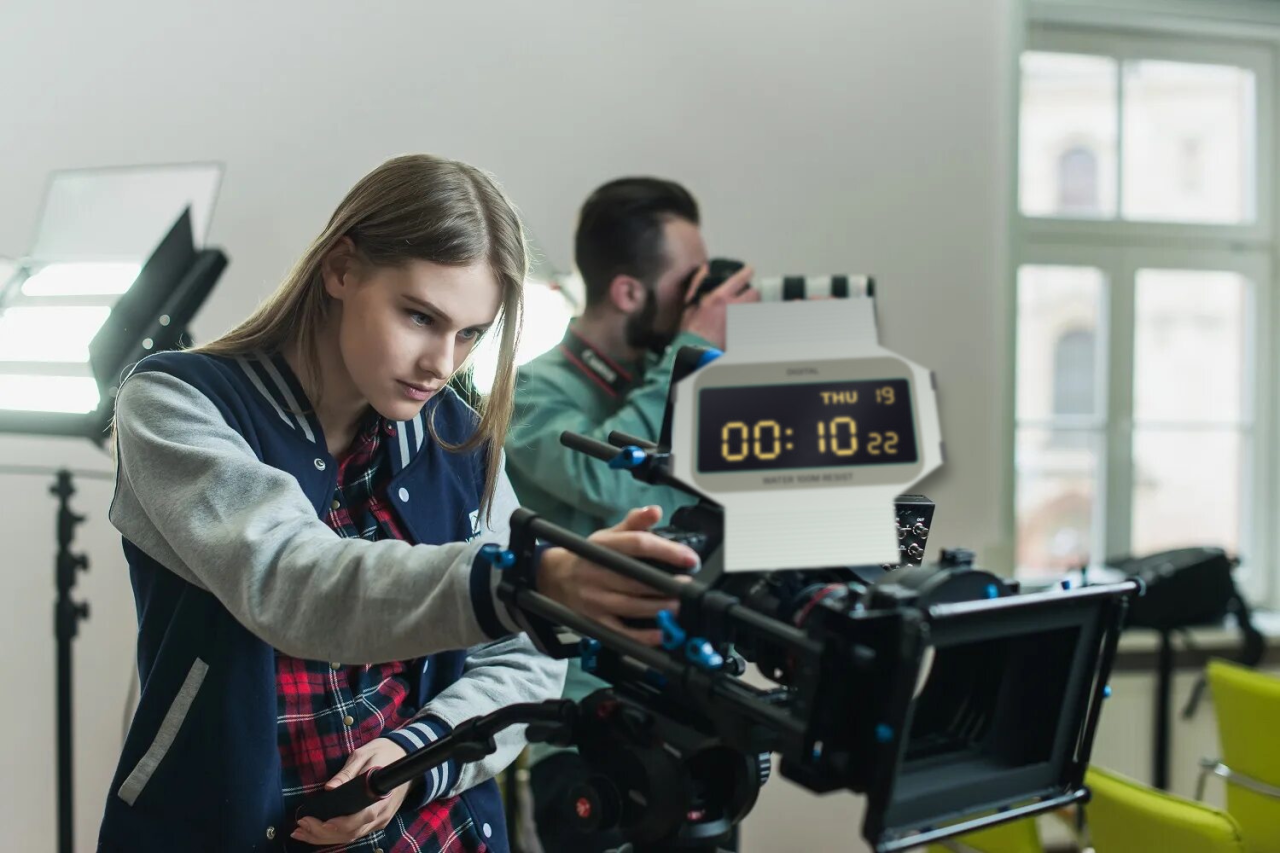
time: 0:10:22
